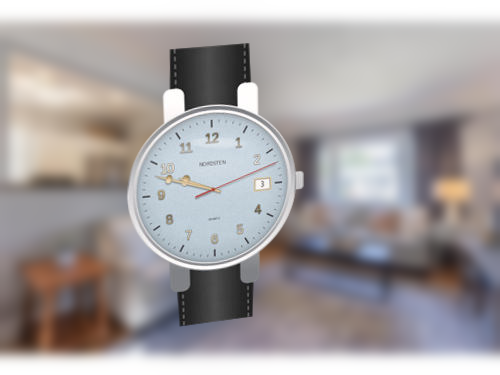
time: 9:48:12
